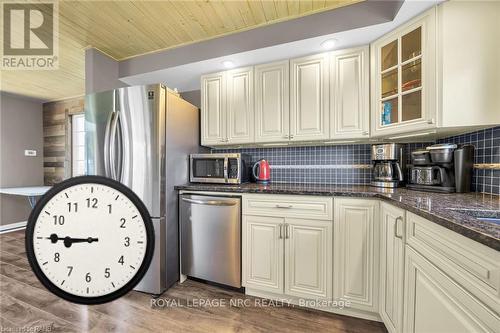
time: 8:45
